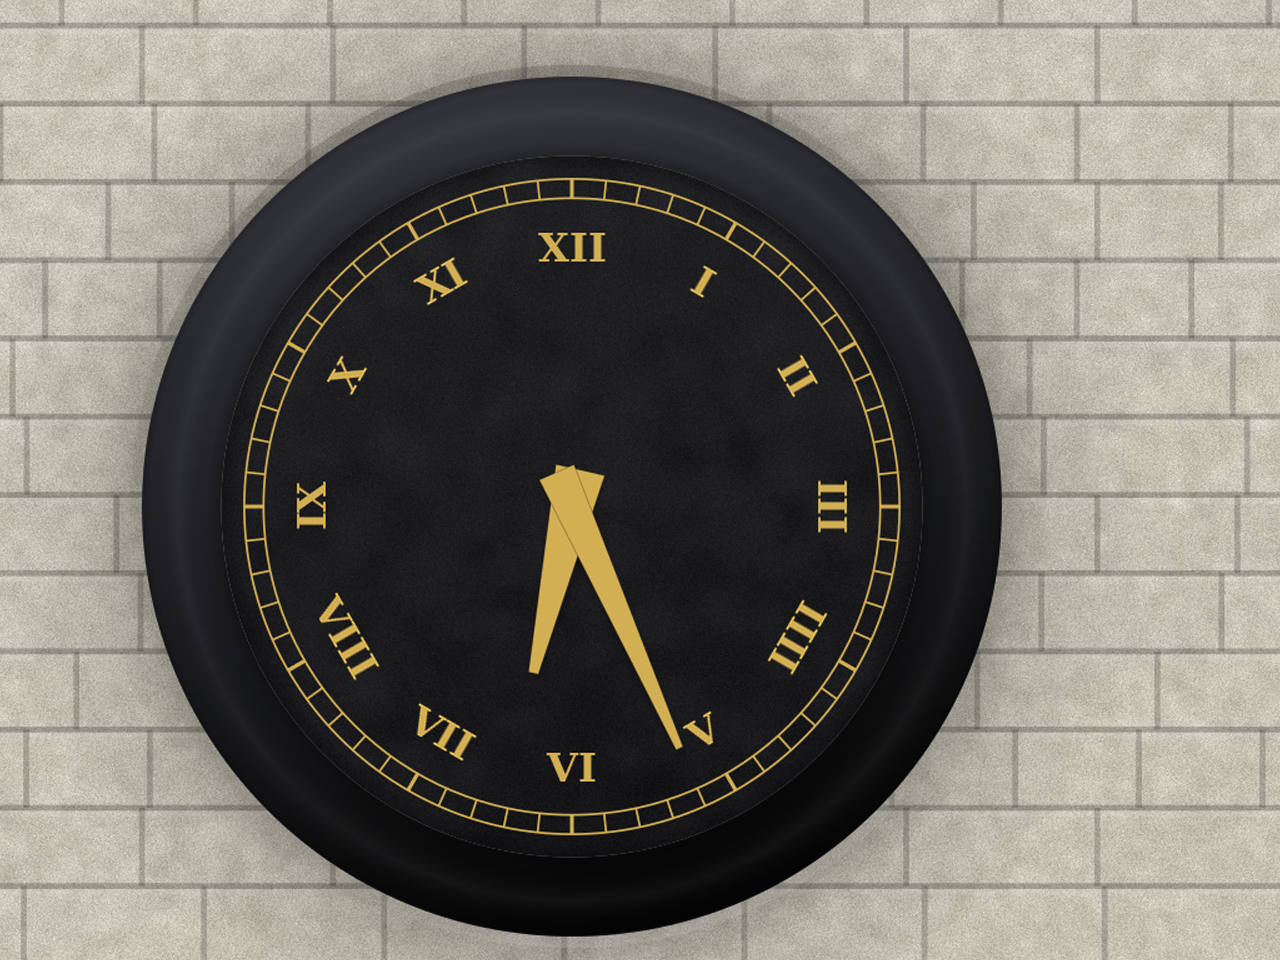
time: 6:26
